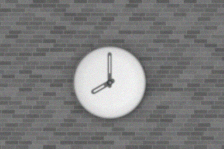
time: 8:00
